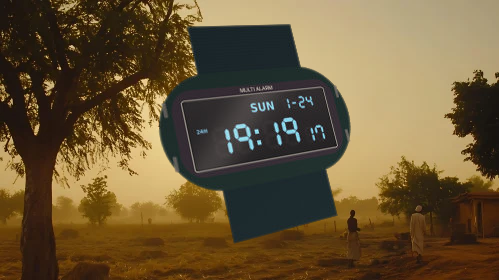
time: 19:19:17
